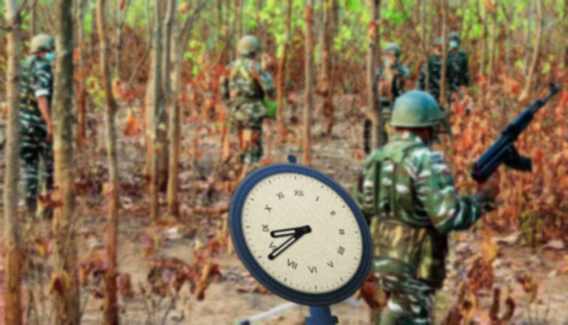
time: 8:39
